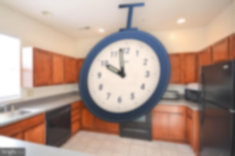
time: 9:58
